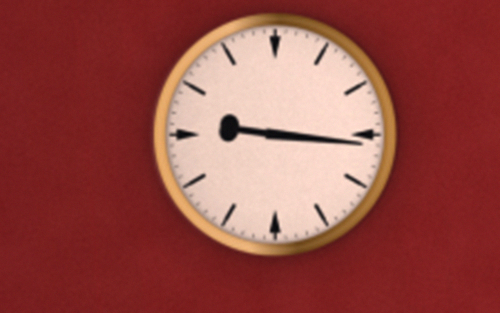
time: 9:16
